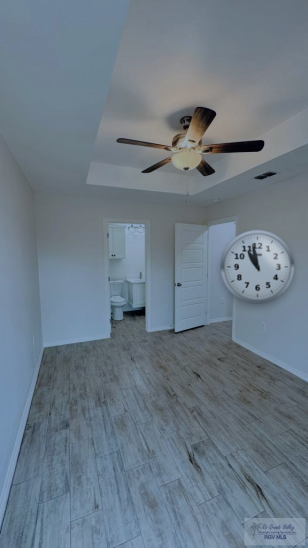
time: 10:58
